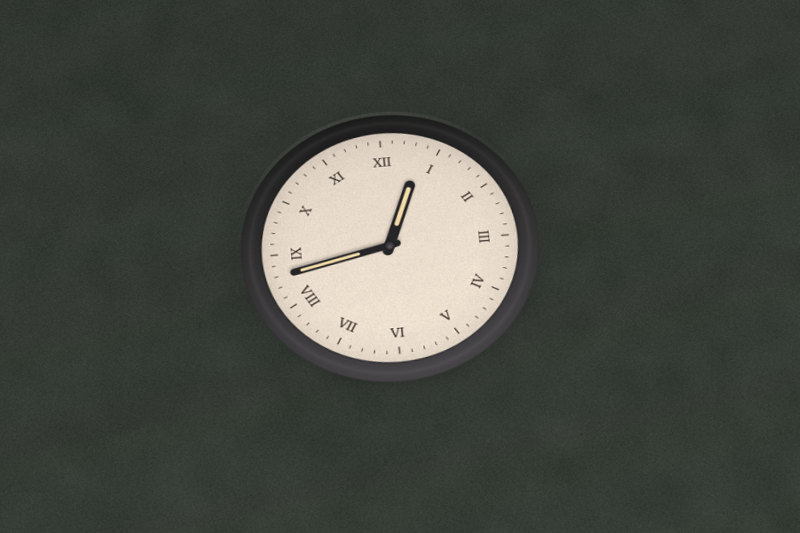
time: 12:43
